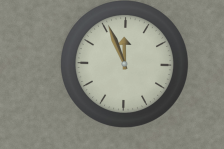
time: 11:56
